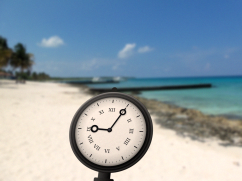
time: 9:05
